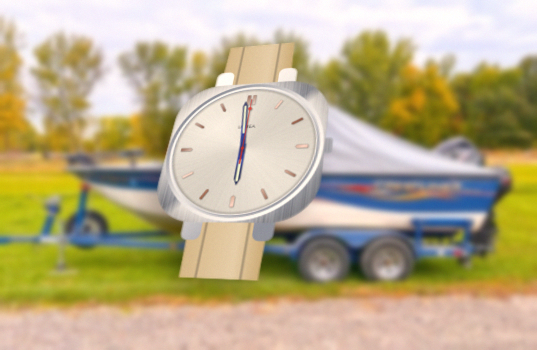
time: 5:59:00
